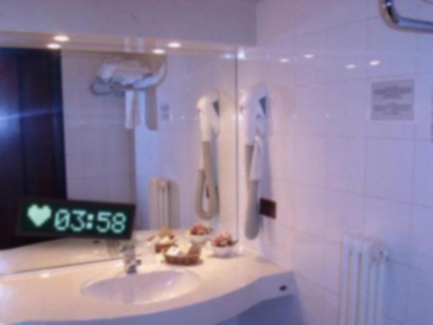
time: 3:58
